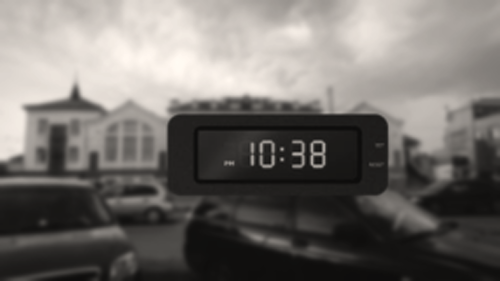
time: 10:38
